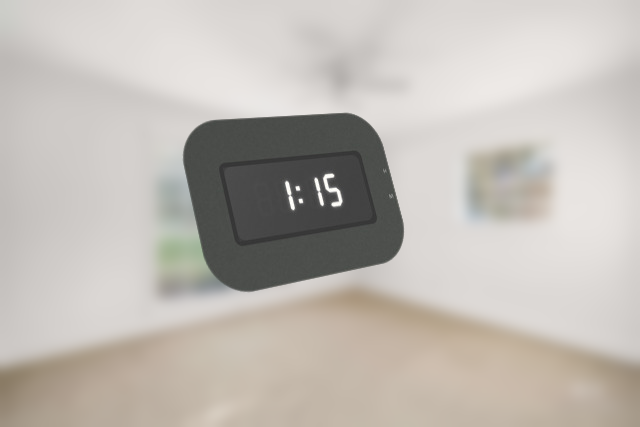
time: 1:15
